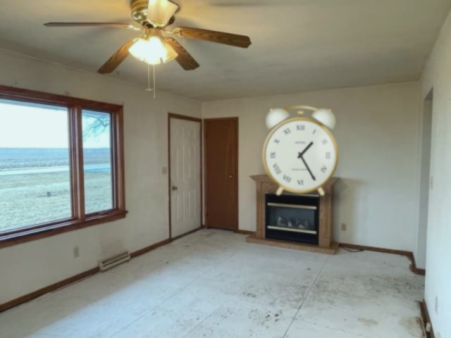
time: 1:25
